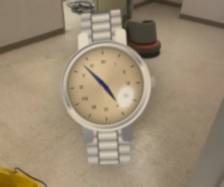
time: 4:53
